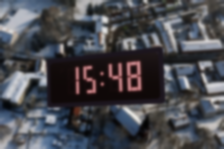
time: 15:48
